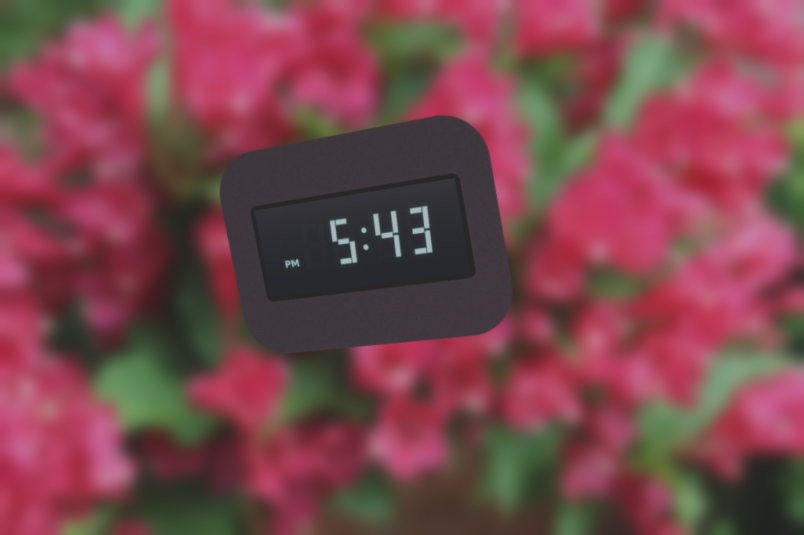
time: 5:43
